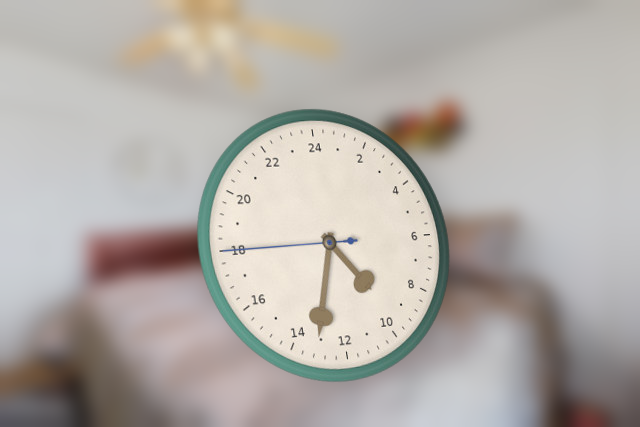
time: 9:32:45
